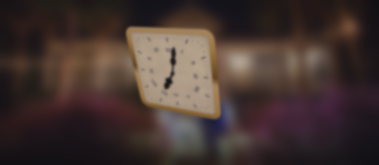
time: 7:02
